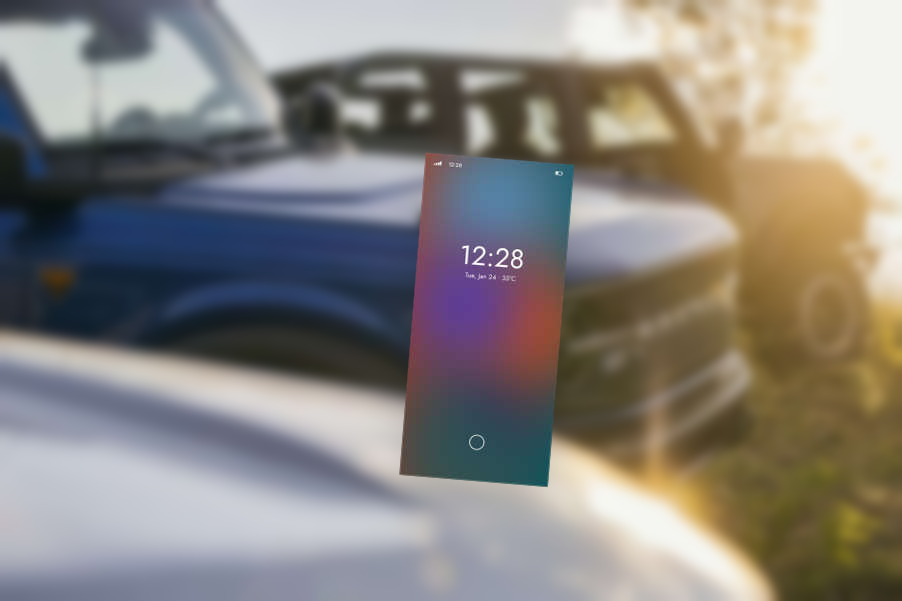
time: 12:28
